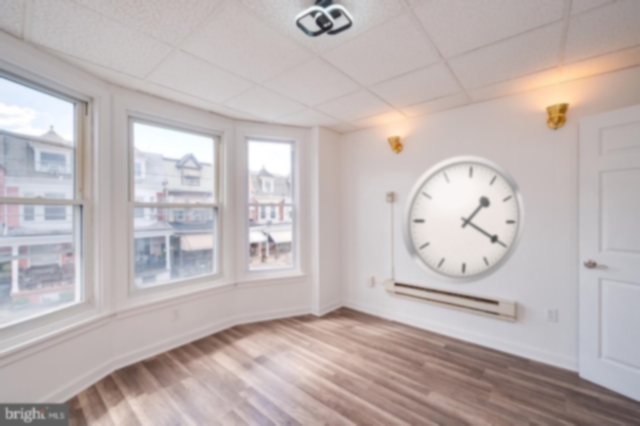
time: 1:20
